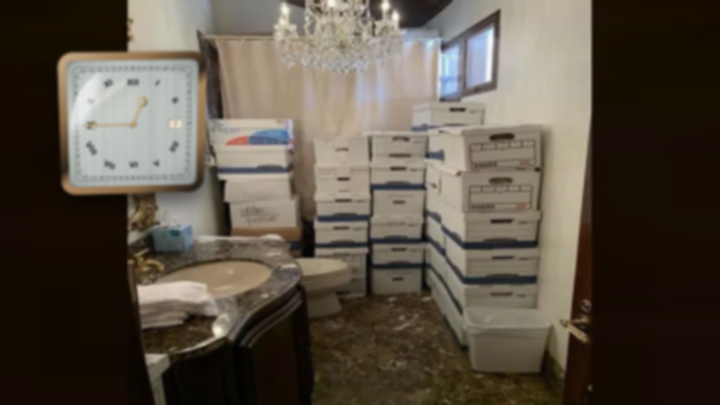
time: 12:45
